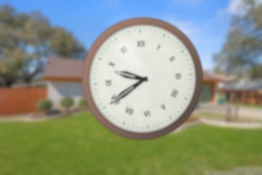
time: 9:40
